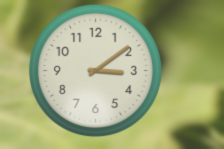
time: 3:09
